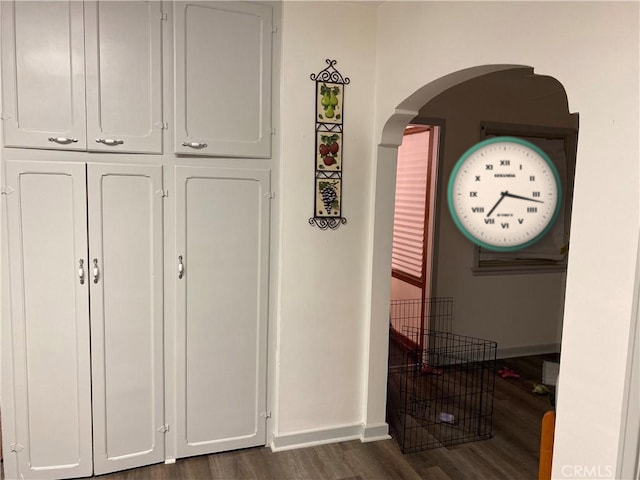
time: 7:17
